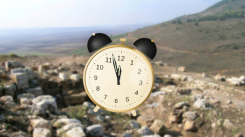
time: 11:57
